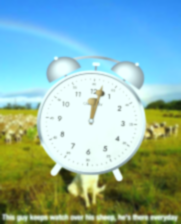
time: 12:02
